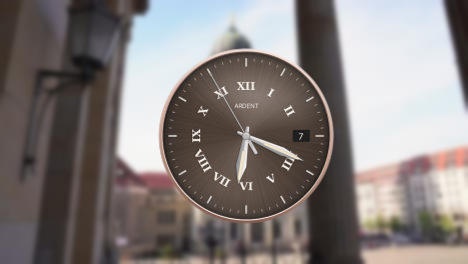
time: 6:18:55
